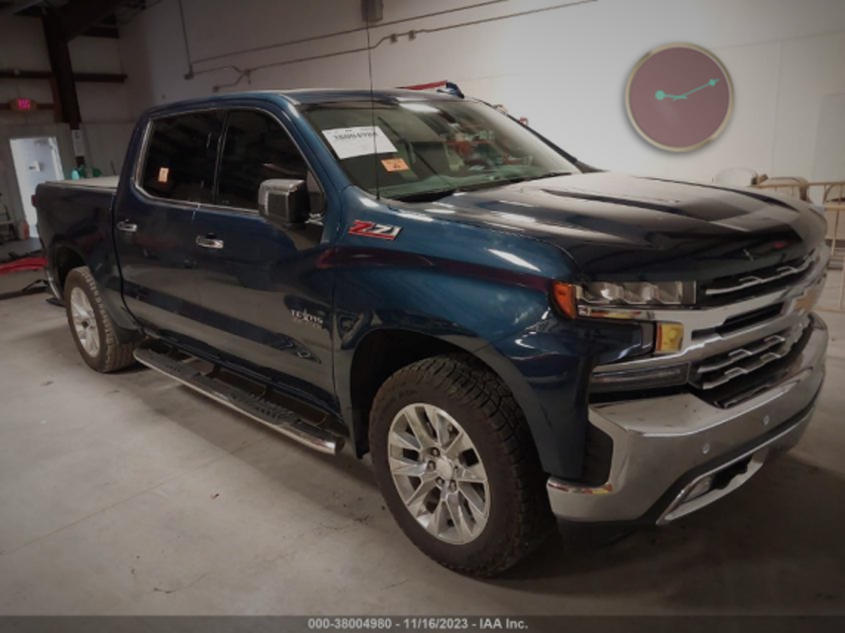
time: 9:11
